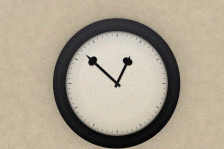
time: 12:52
